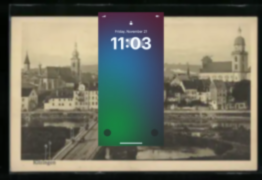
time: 11:03
